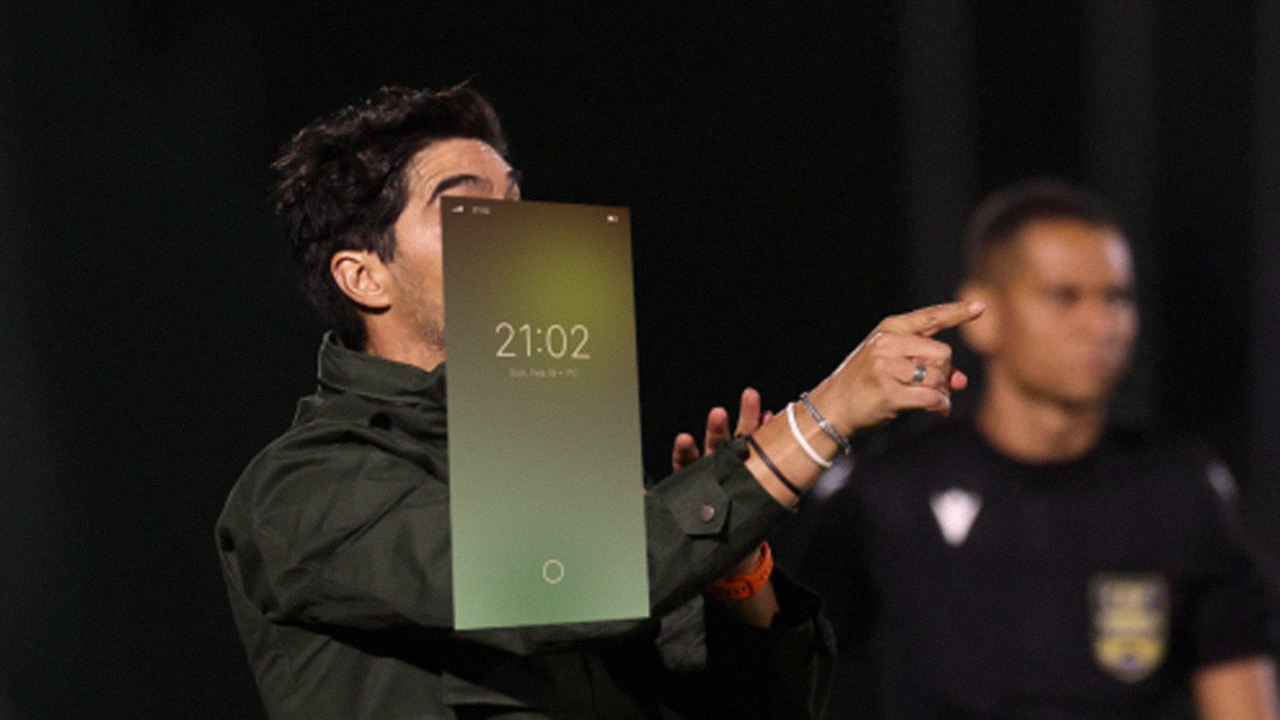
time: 21:02
